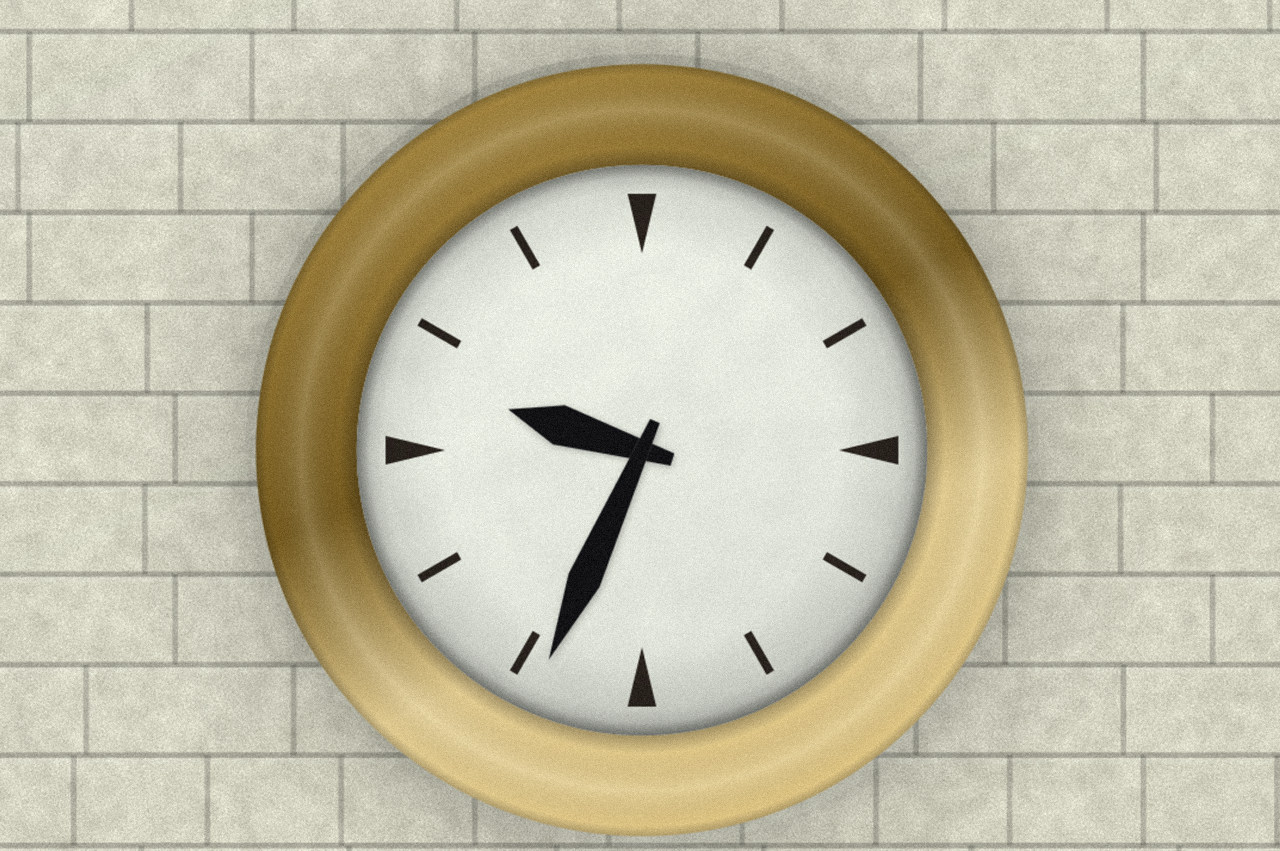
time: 9:34
